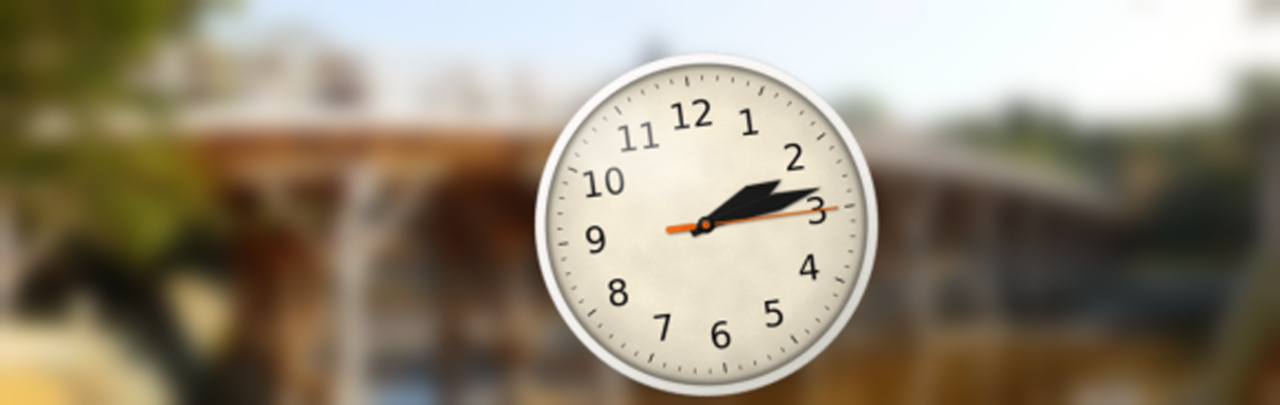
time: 2:13:15
